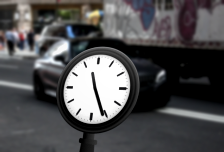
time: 11:26
